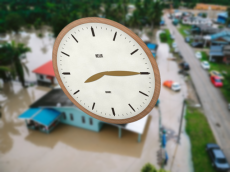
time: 8:15
